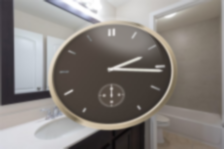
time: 2:16
